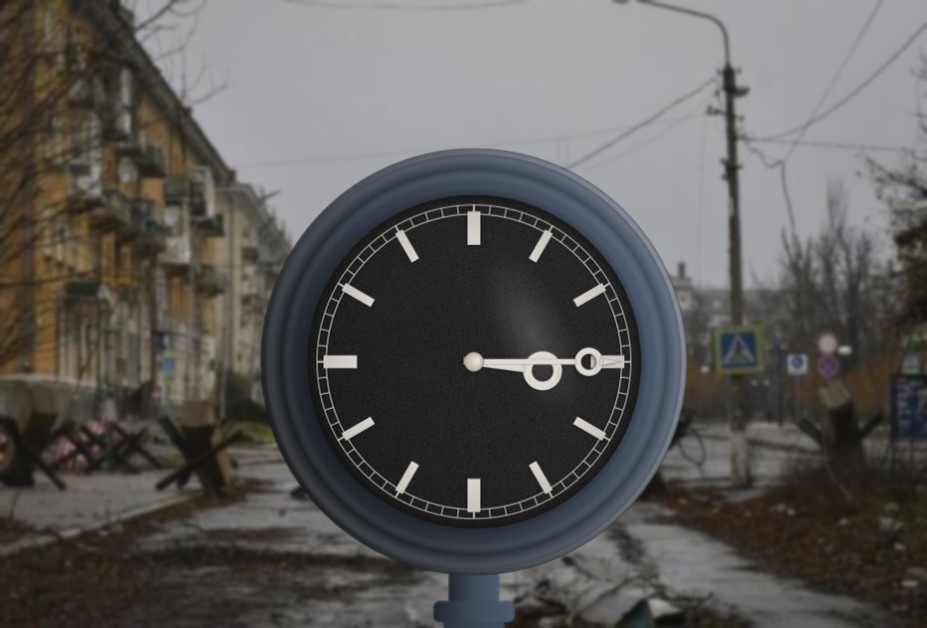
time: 3:15
